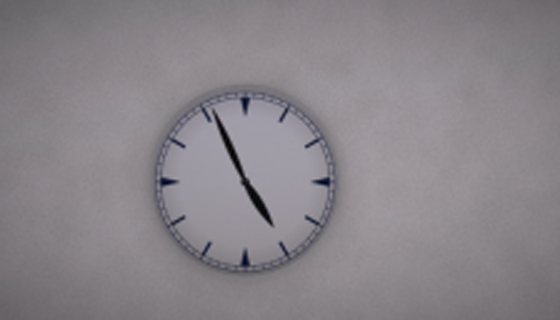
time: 4:56
